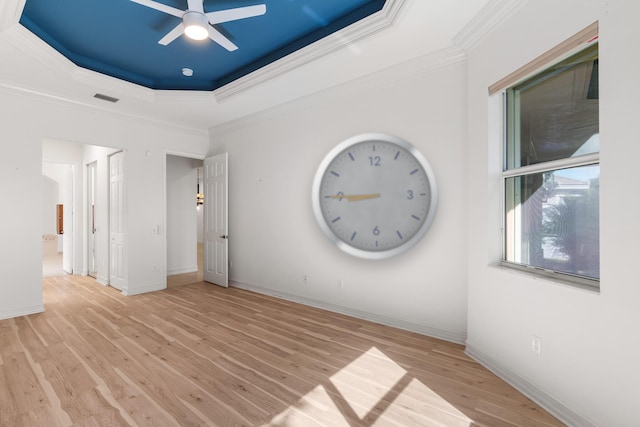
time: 8:45
